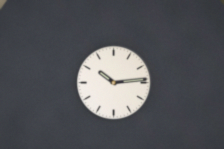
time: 10:14
